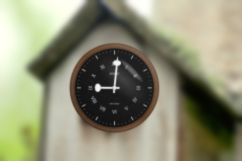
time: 9:01
